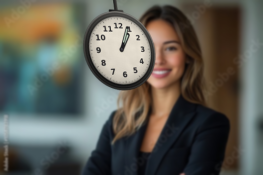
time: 1:04
